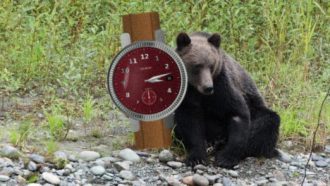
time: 3:13
